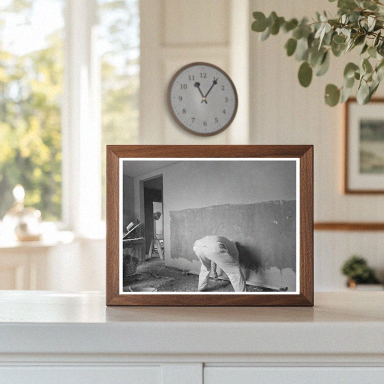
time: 11:06
